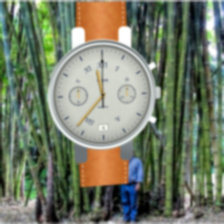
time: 11:37
